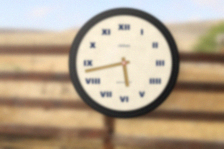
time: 5:43
